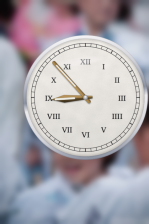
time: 8:53
